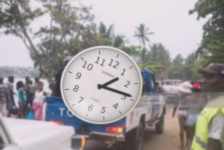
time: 1:14
